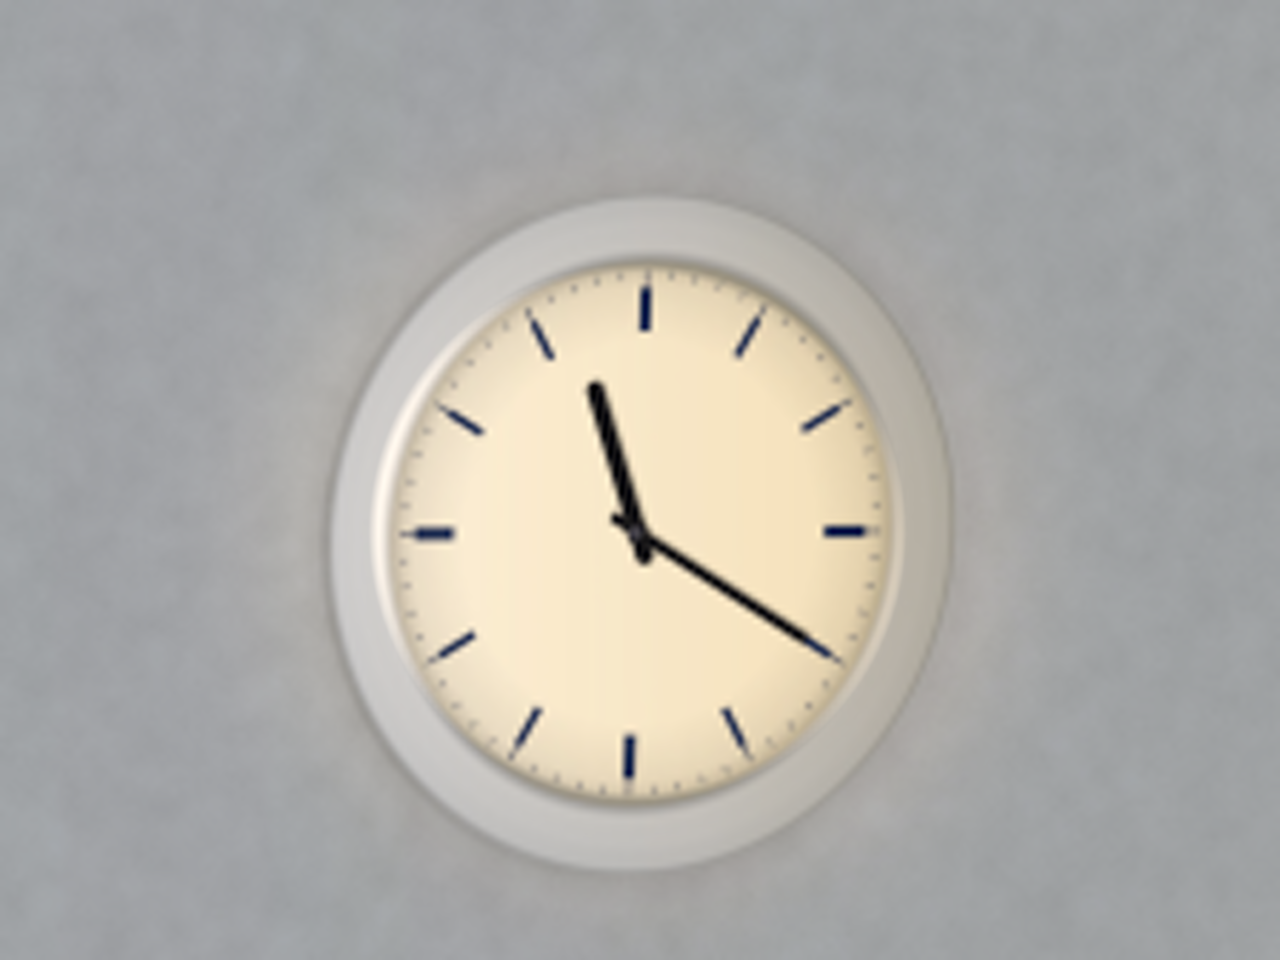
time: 11:20
